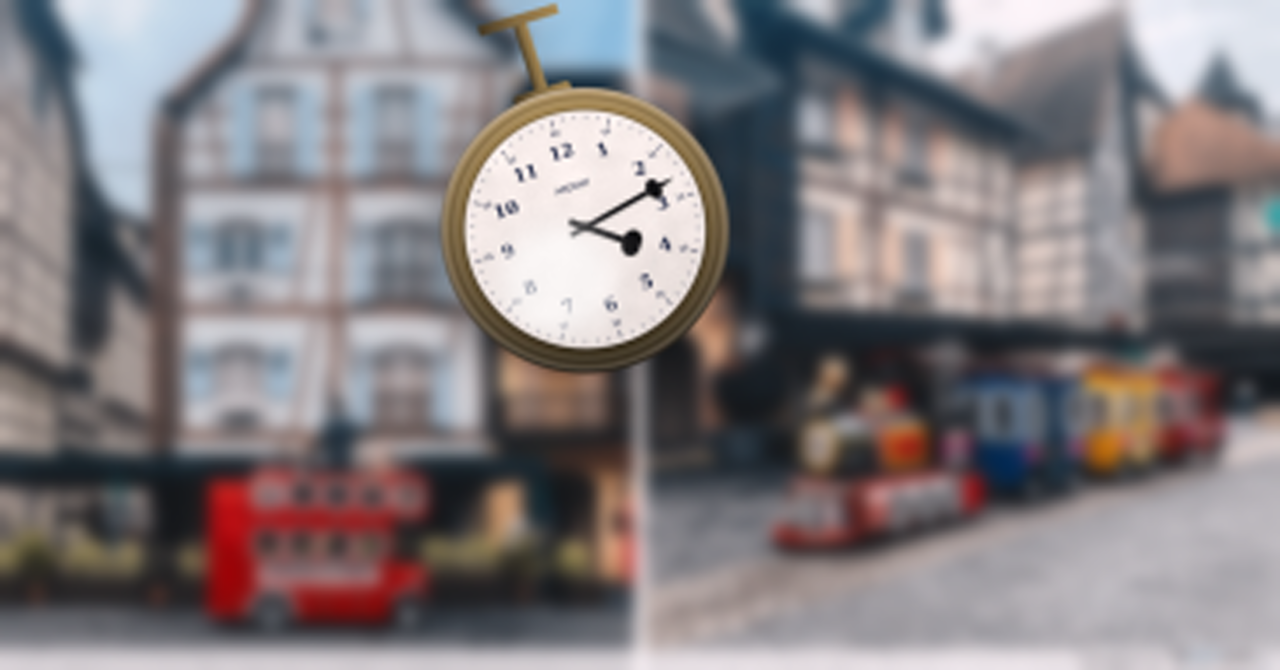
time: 4:13
